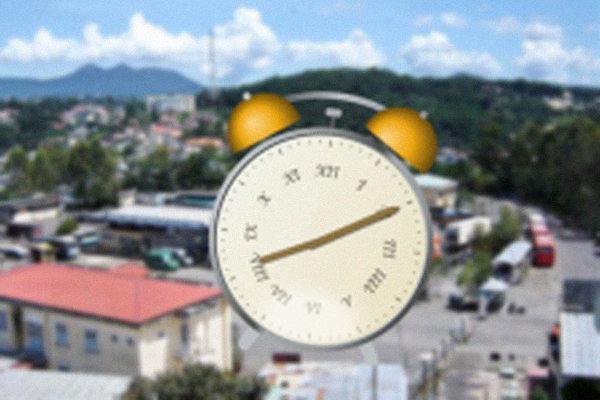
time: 8:10
